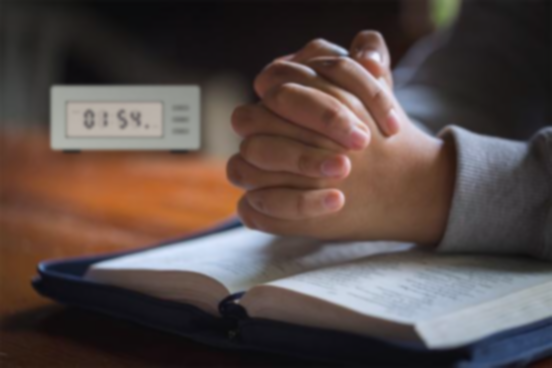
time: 1:54
